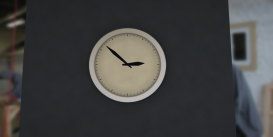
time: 2:52
